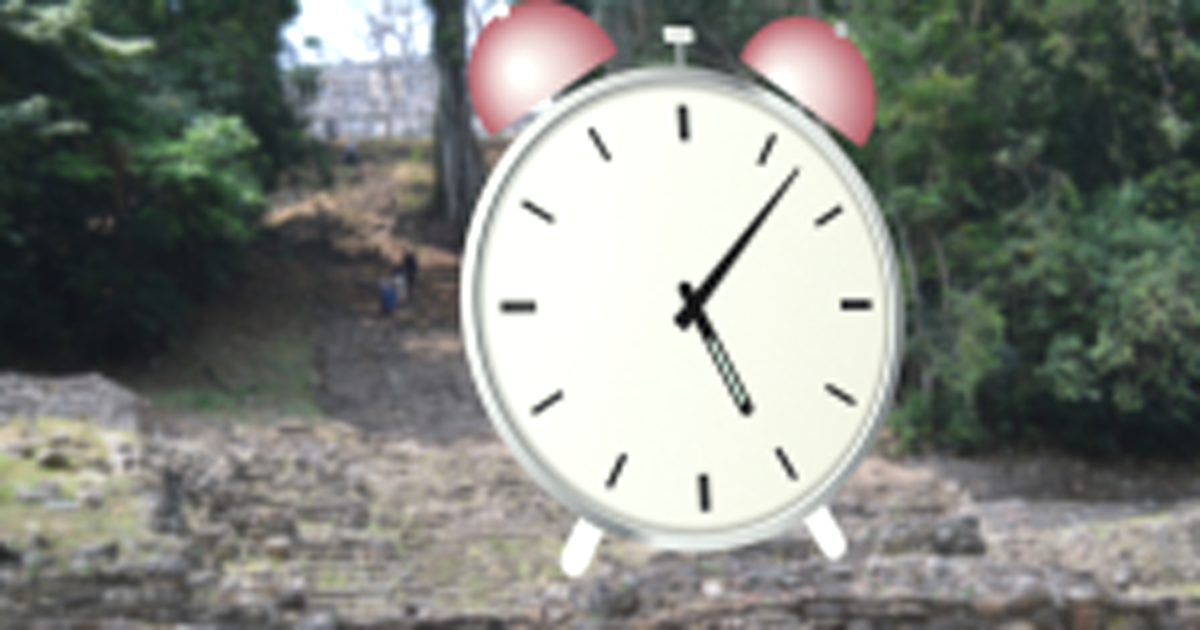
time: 5:07
